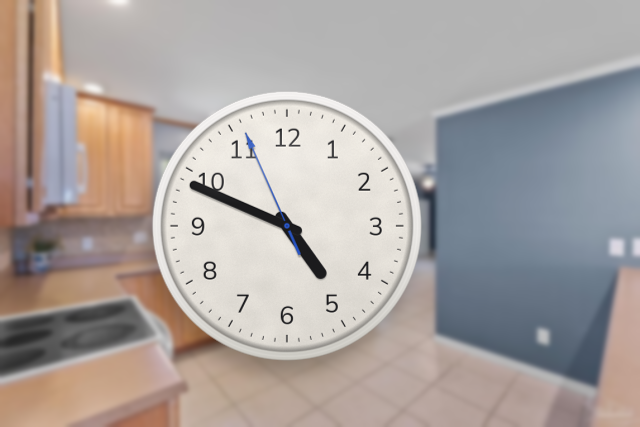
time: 4:48:56
